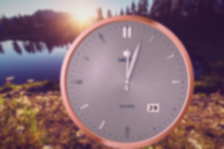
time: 12:03
